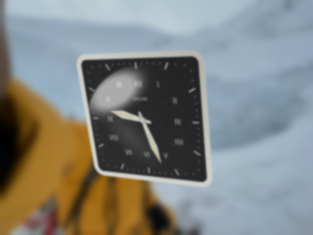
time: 9:27
